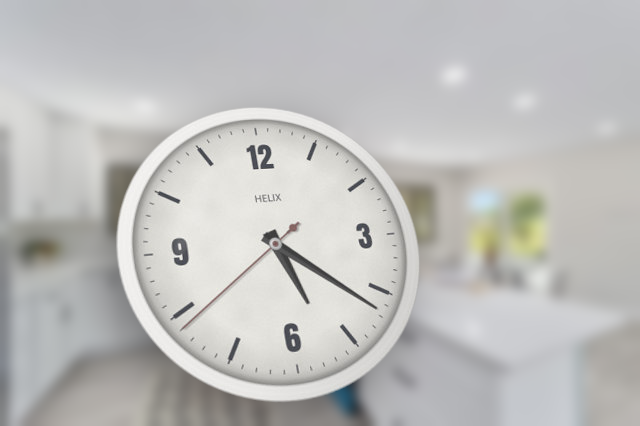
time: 5:21:39
